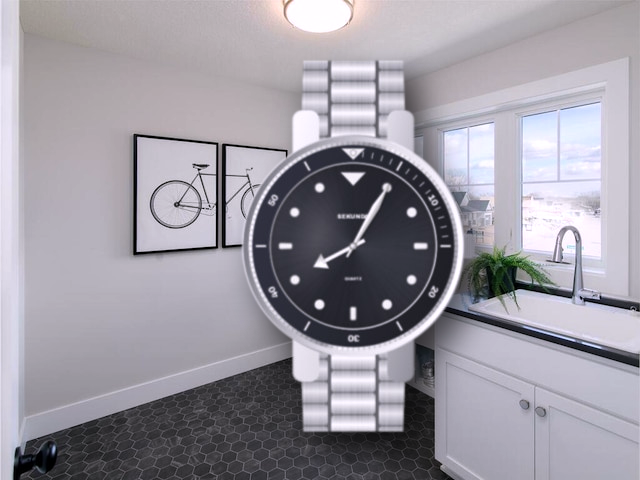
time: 8:05
